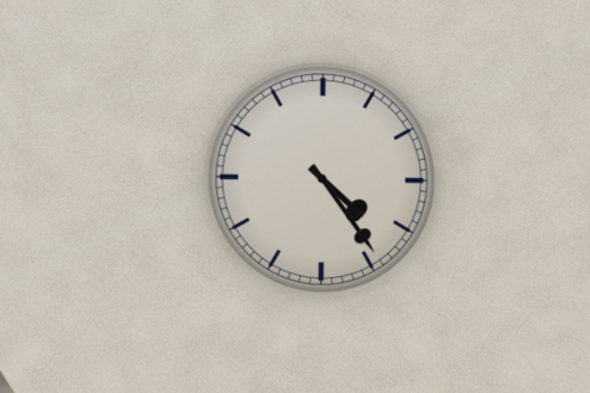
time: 4:24
